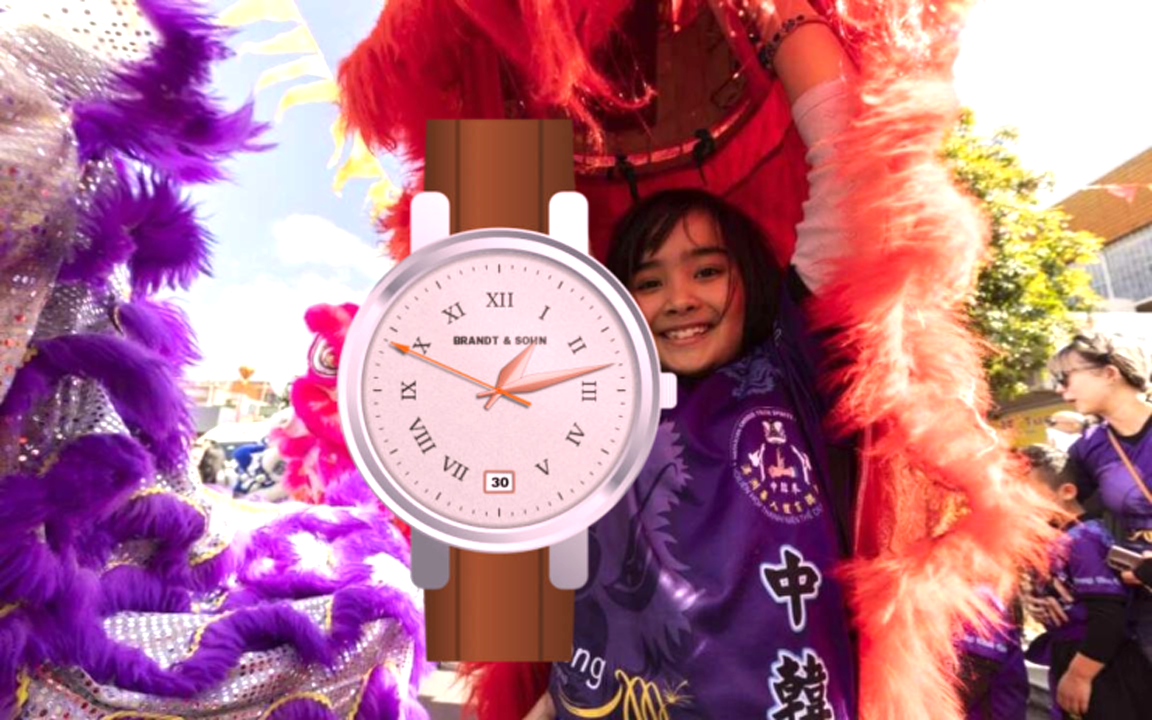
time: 1:12:49
